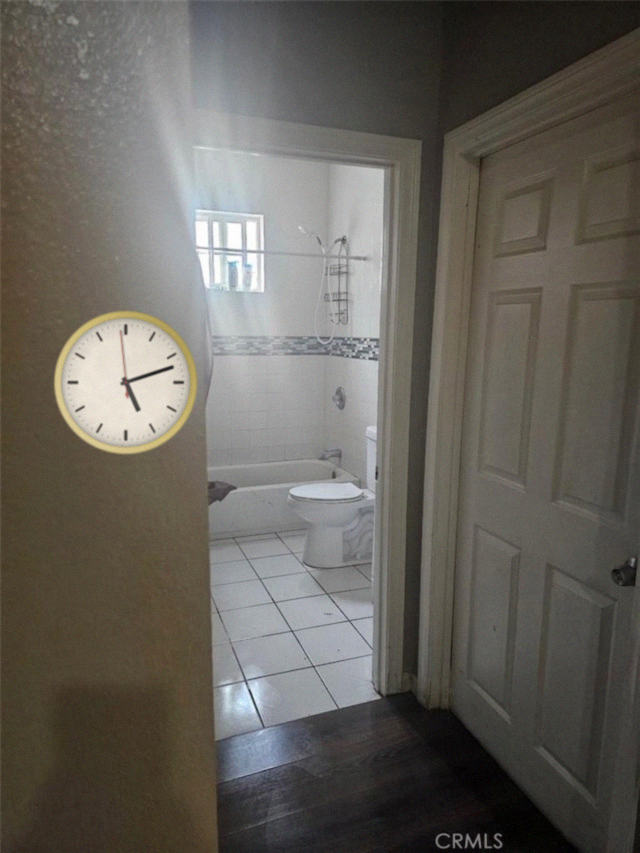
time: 5:11:59
